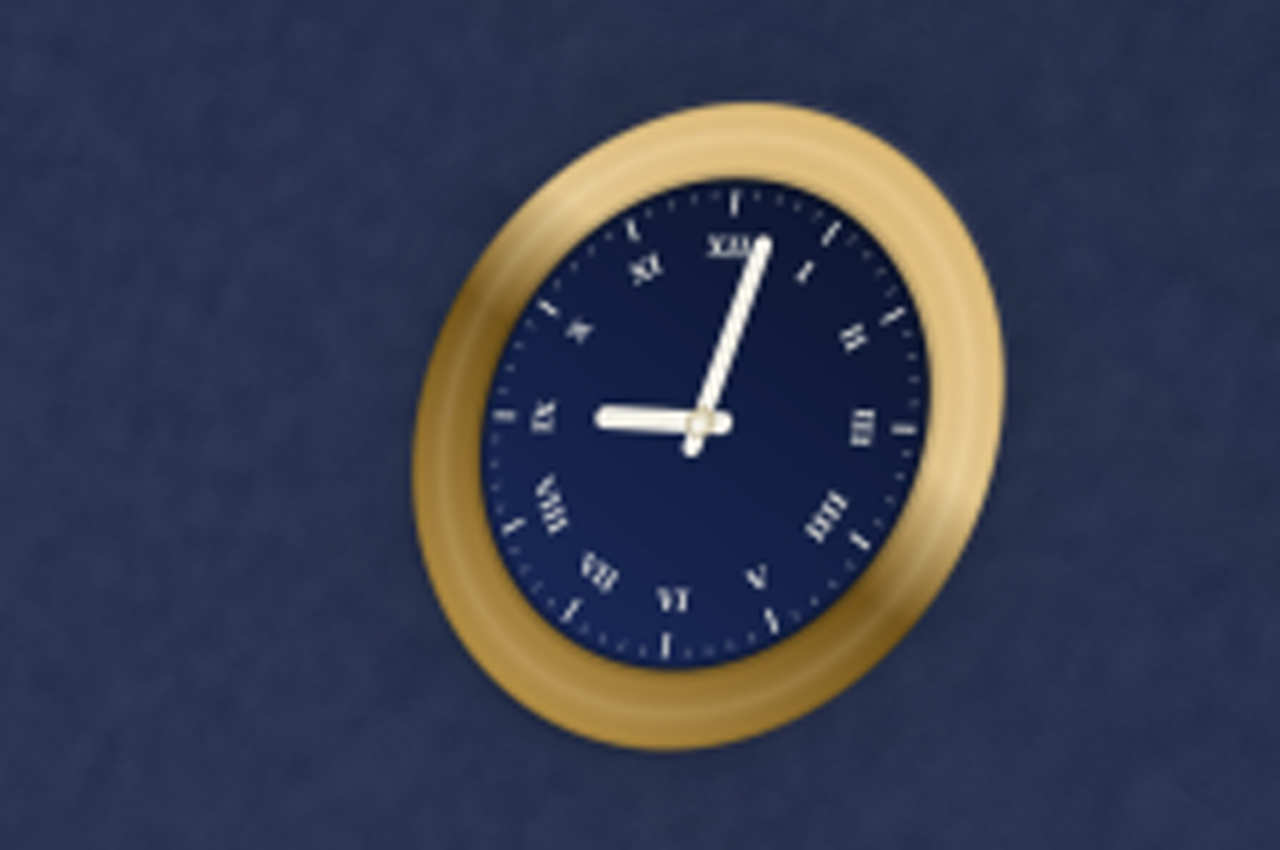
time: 9:02
